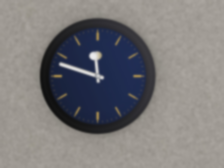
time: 11:48
